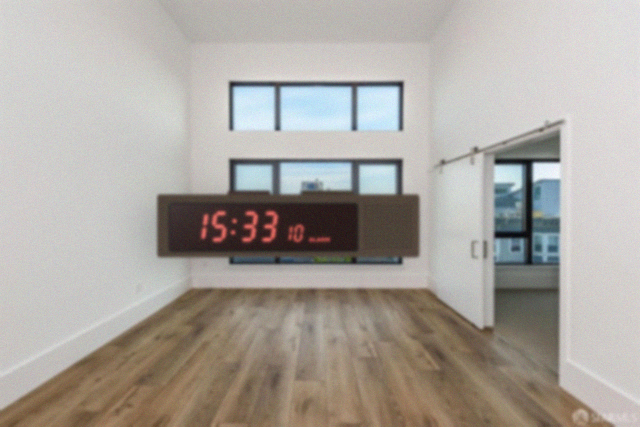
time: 15:33:10
